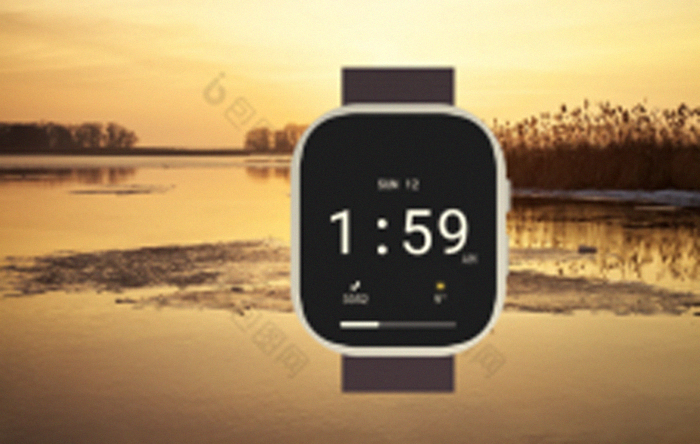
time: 1:59
